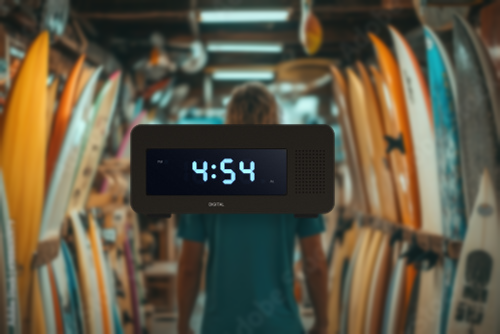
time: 4:54
